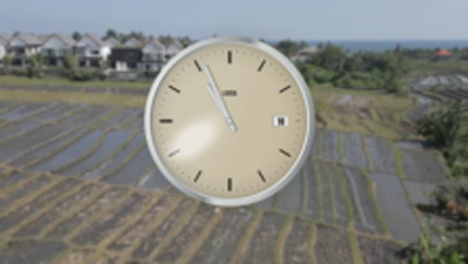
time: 10:56
